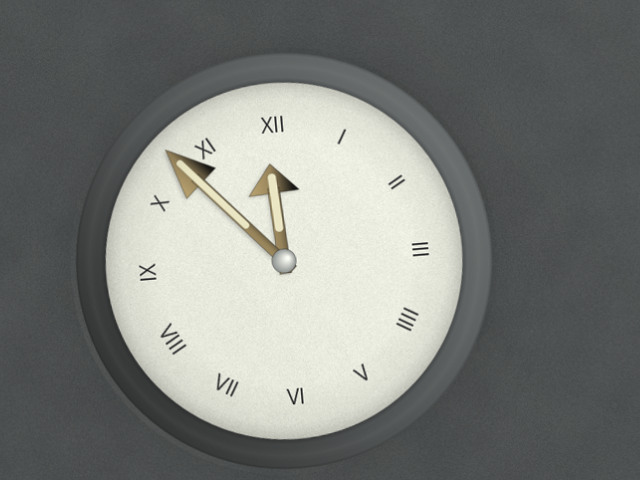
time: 11:53
